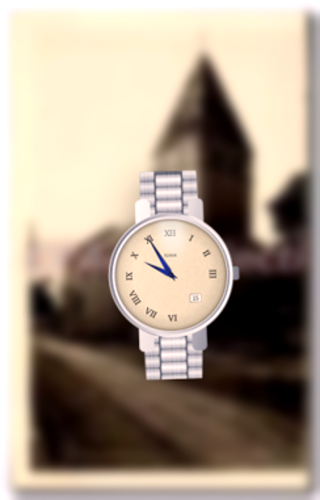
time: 9:55
